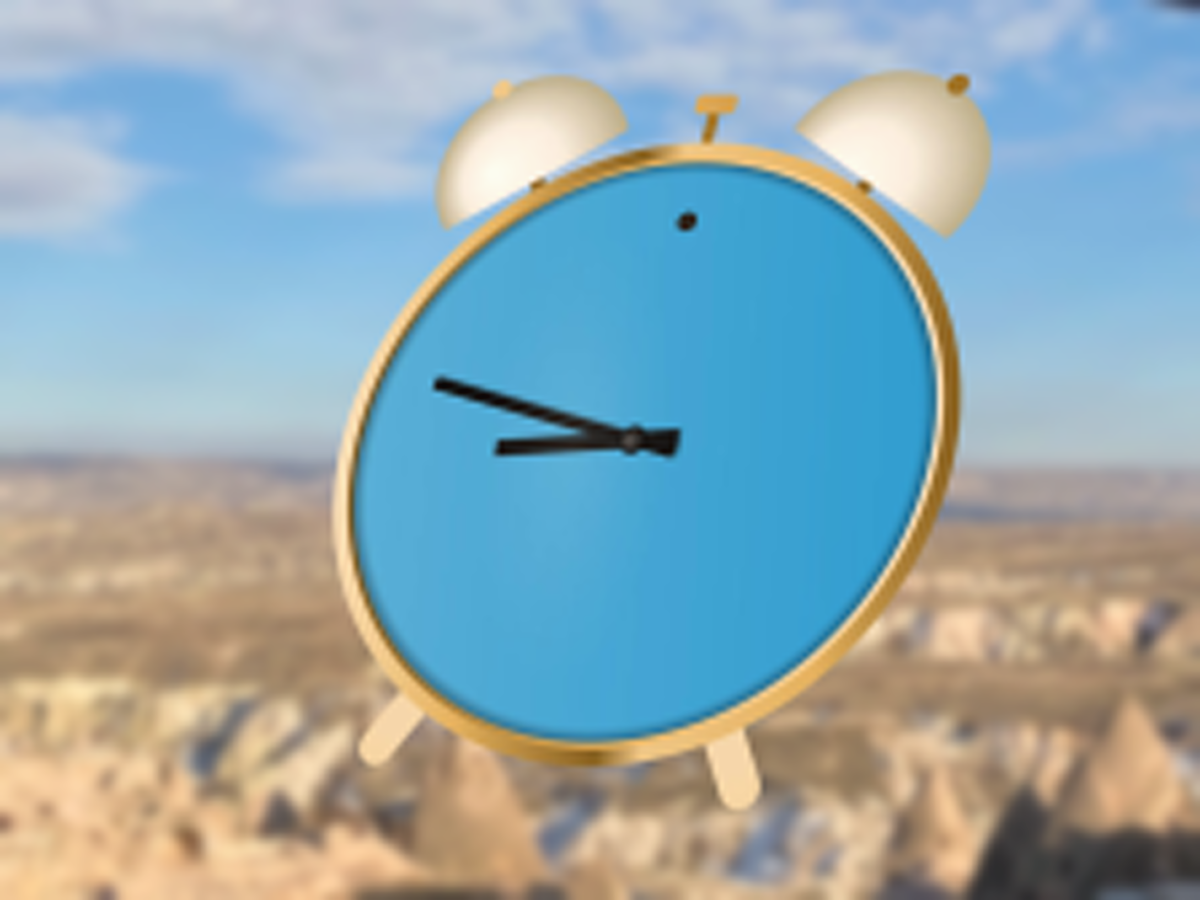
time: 8:47
